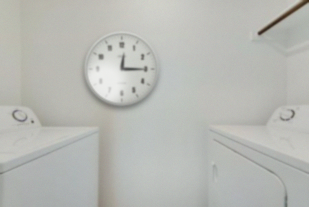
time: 12:15
